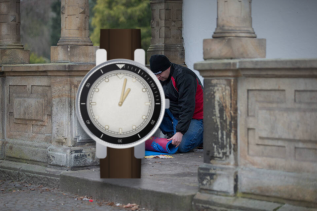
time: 1:02
